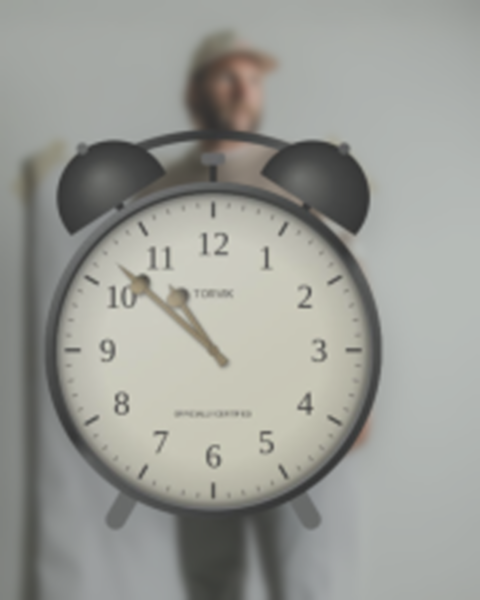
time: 10:52
